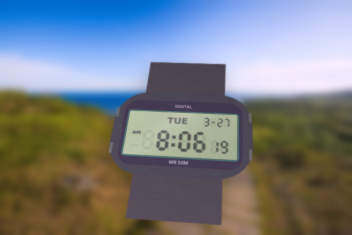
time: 8:06:19
